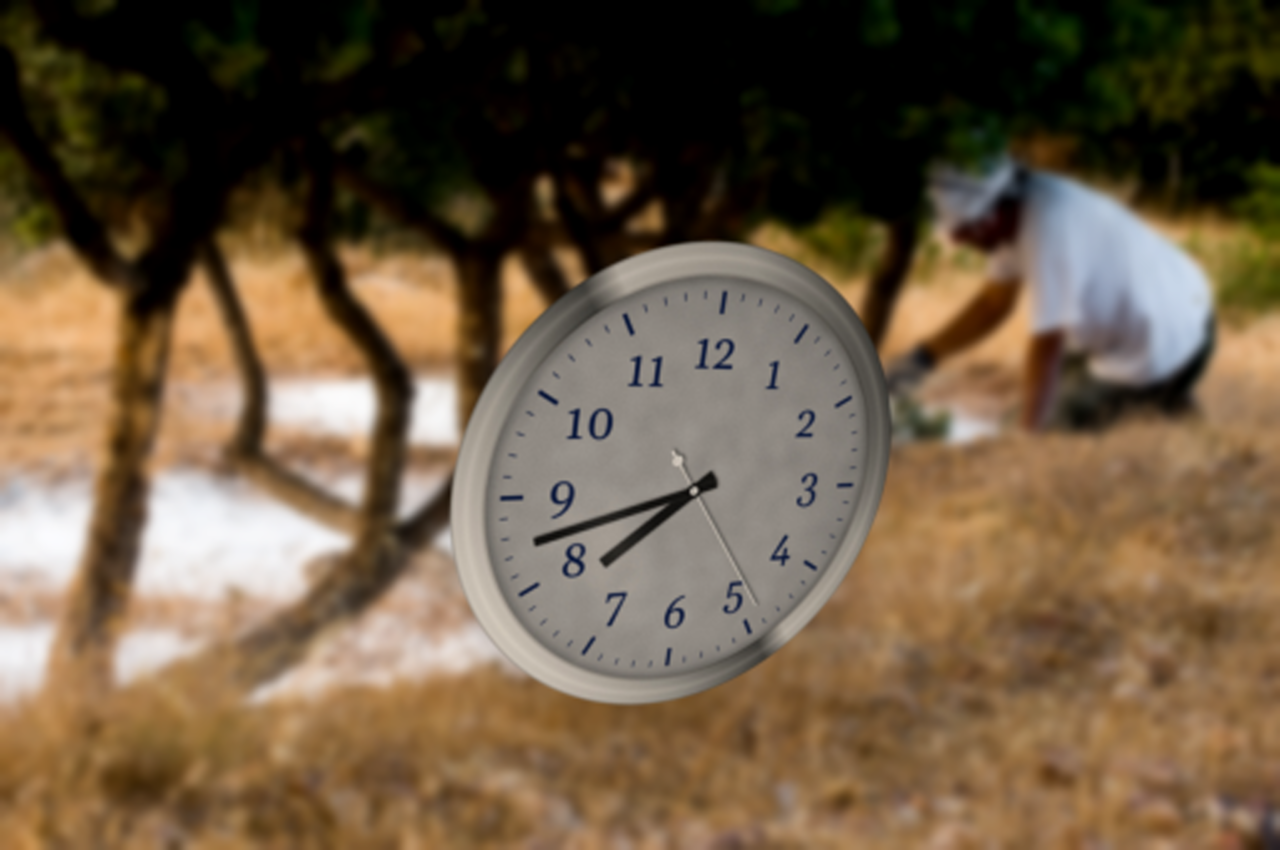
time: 7:42:24
